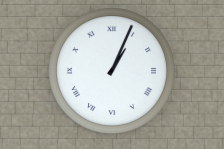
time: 1:04
